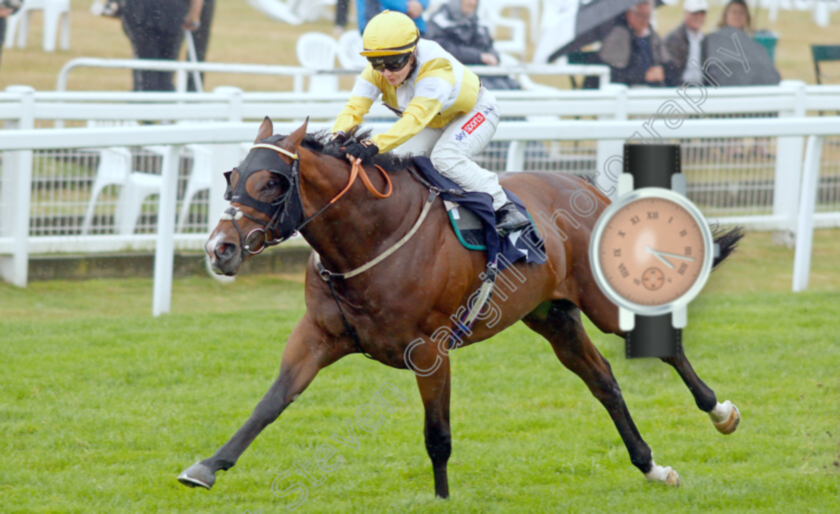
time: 4:17
